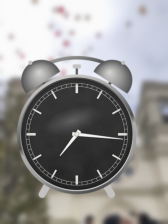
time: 7:16
